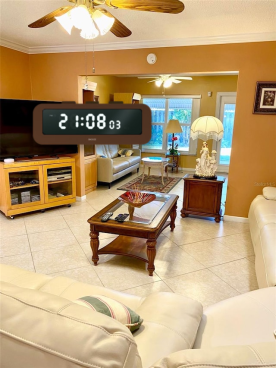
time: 21:08:03
